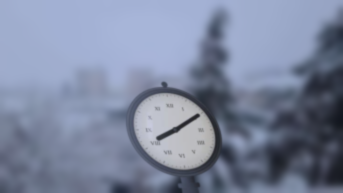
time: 8:10
